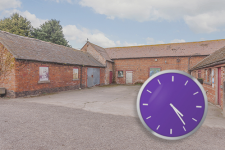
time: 4:24
